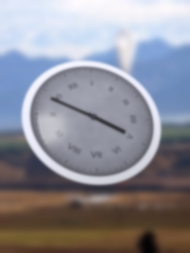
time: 4:54
